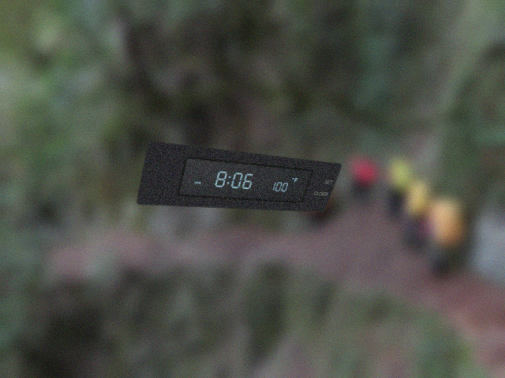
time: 8:06
